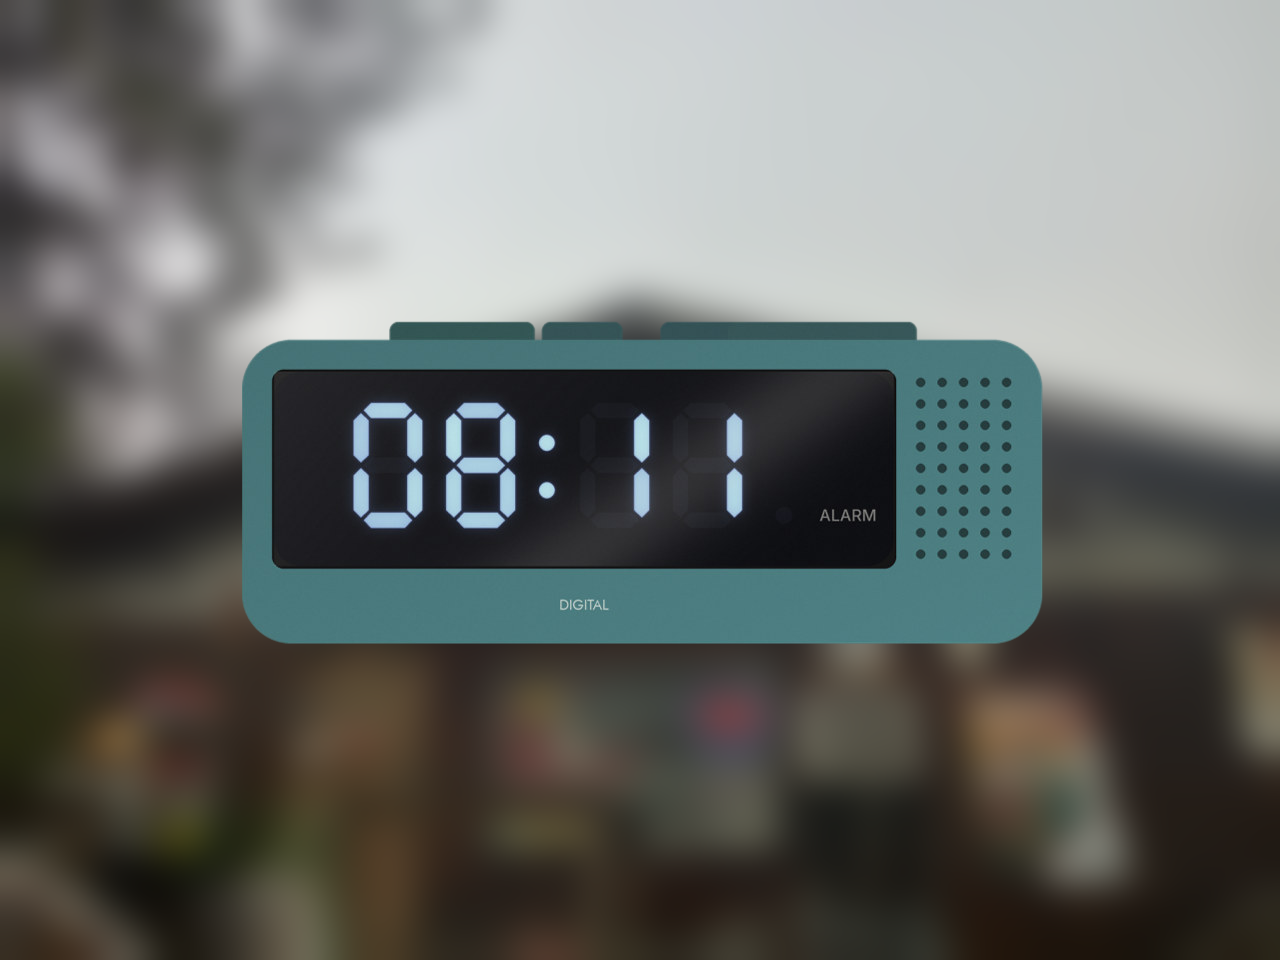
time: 8:11
